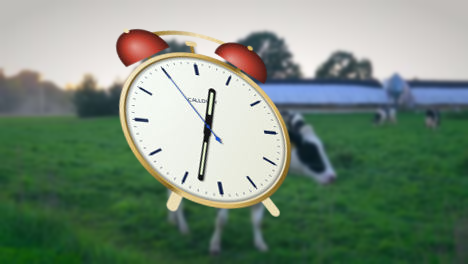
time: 12:32:55
